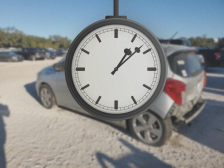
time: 1:08
